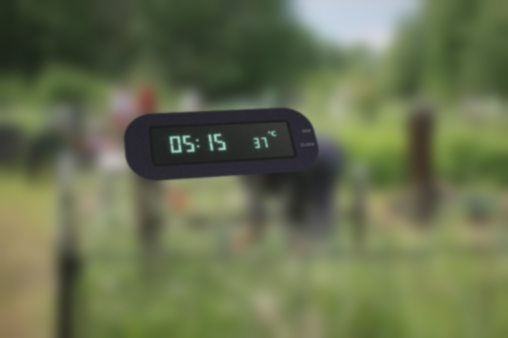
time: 5:15
